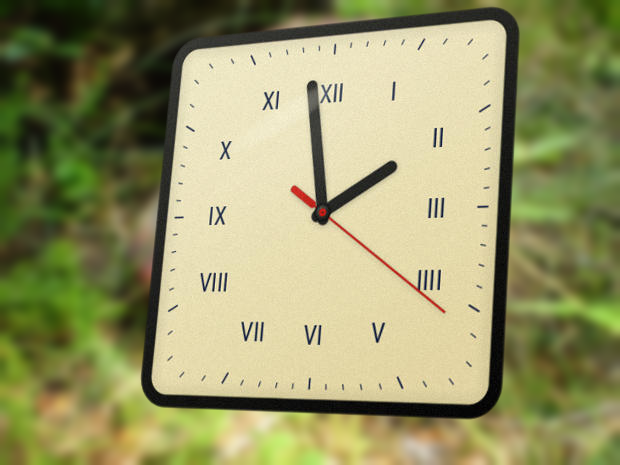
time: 1:58:21
